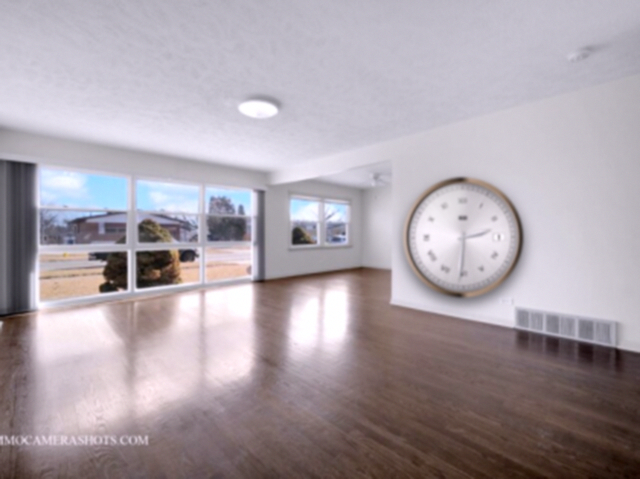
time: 2:31
